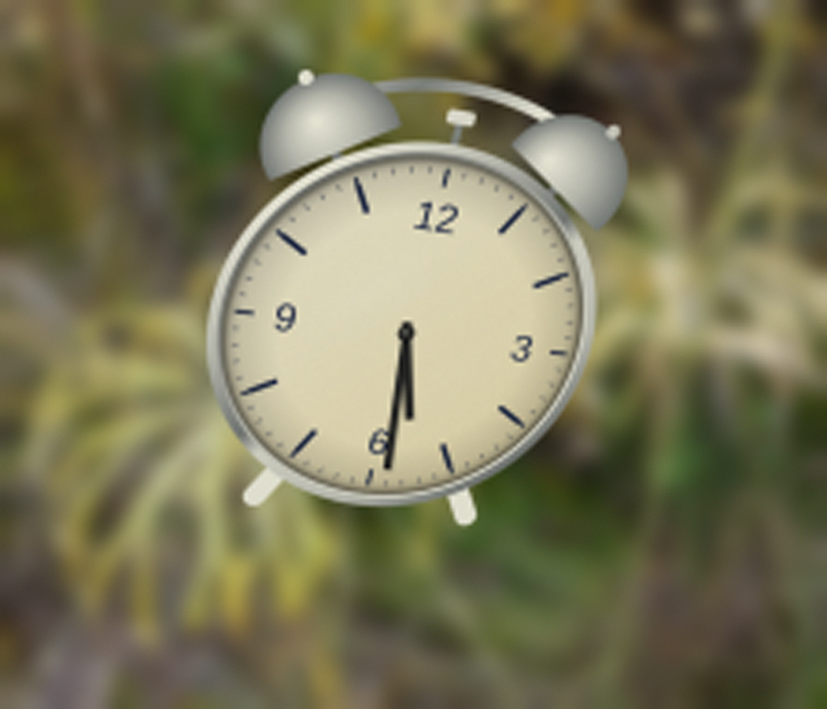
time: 5:29
